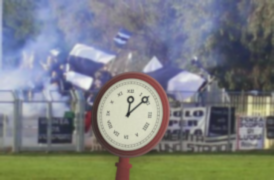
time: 12:08
